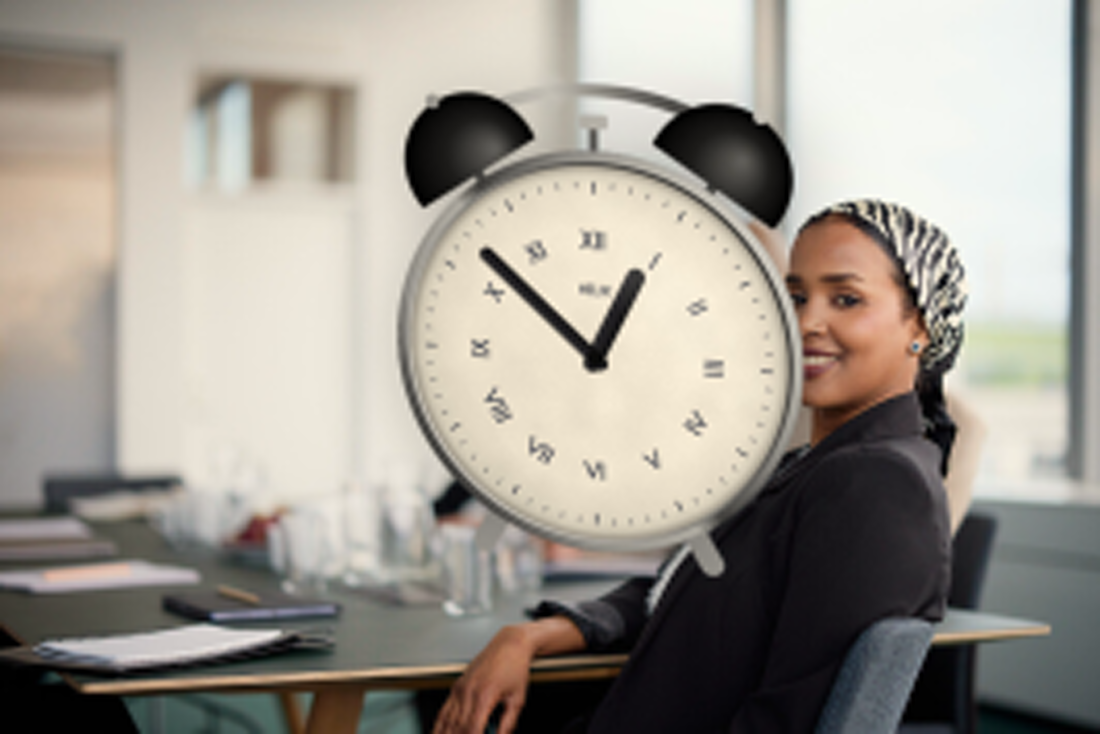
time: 12:52
